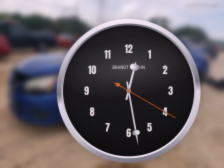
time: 12:28:20
